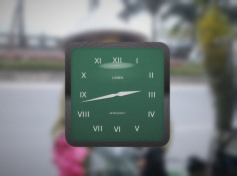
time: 2:43
